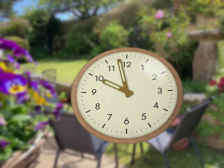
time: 9:58
